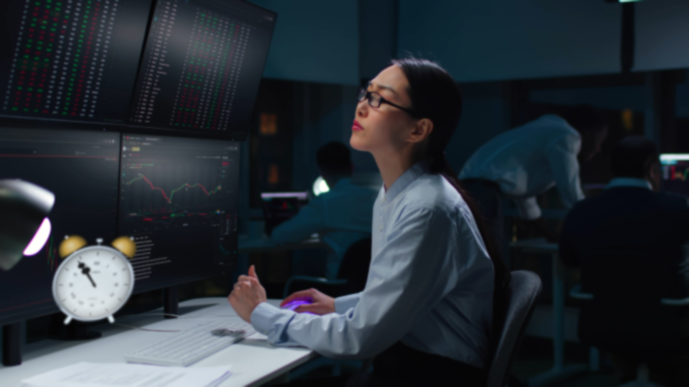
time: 10:54
